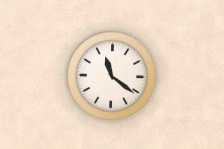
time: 11:21
